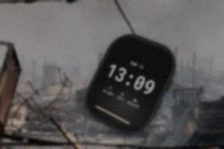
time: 13:09
